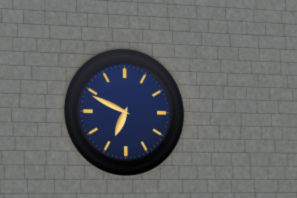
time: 6:49
